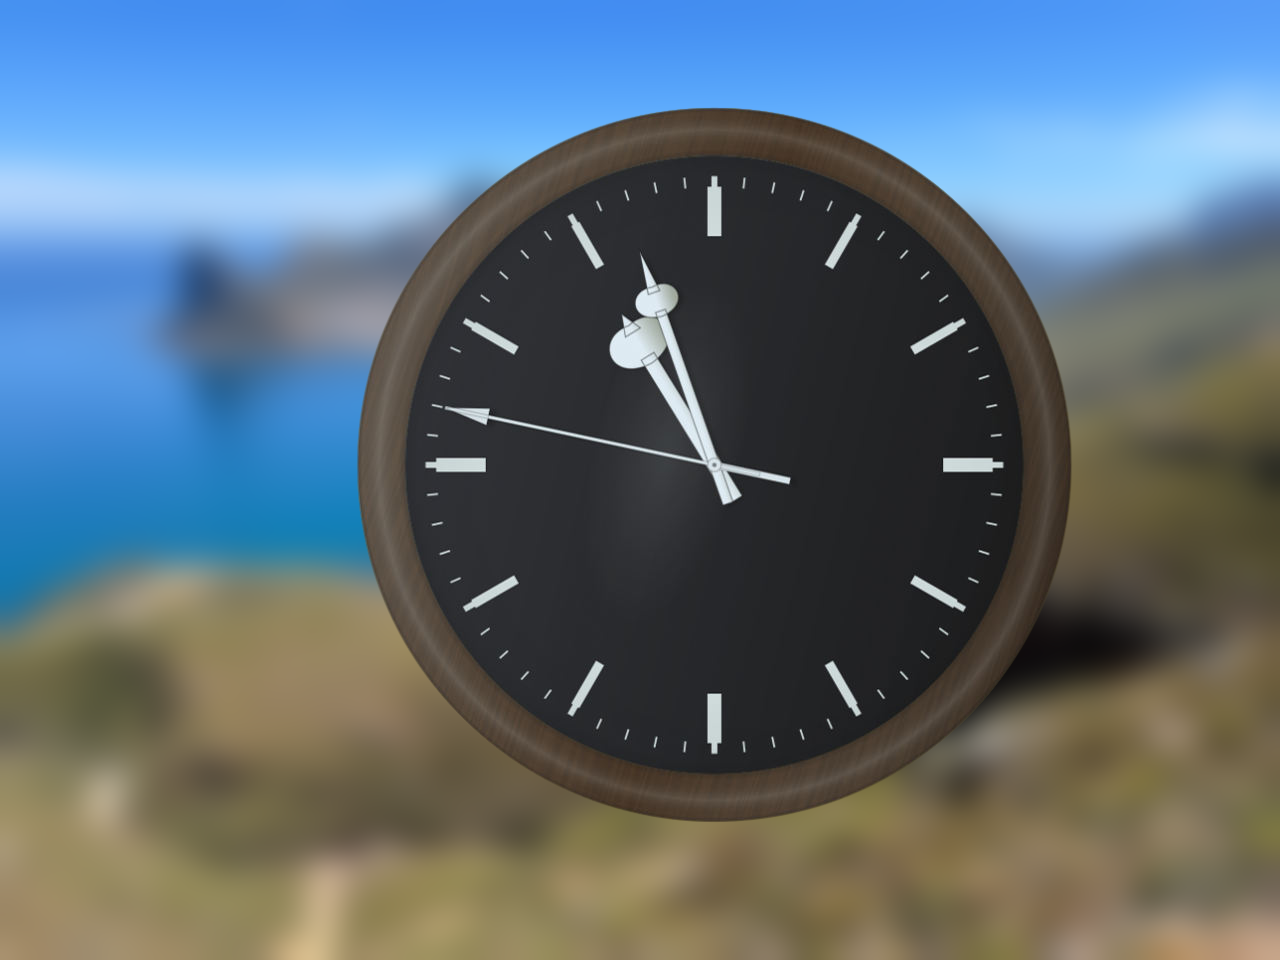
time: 10:56:47
